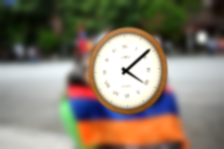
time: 4:09
